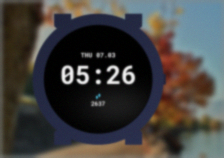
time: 5:26
